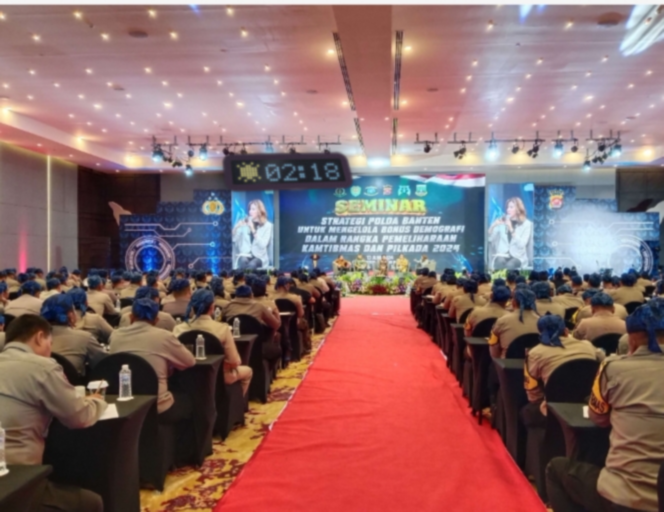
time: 2:18
